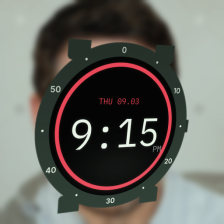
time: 9:15
